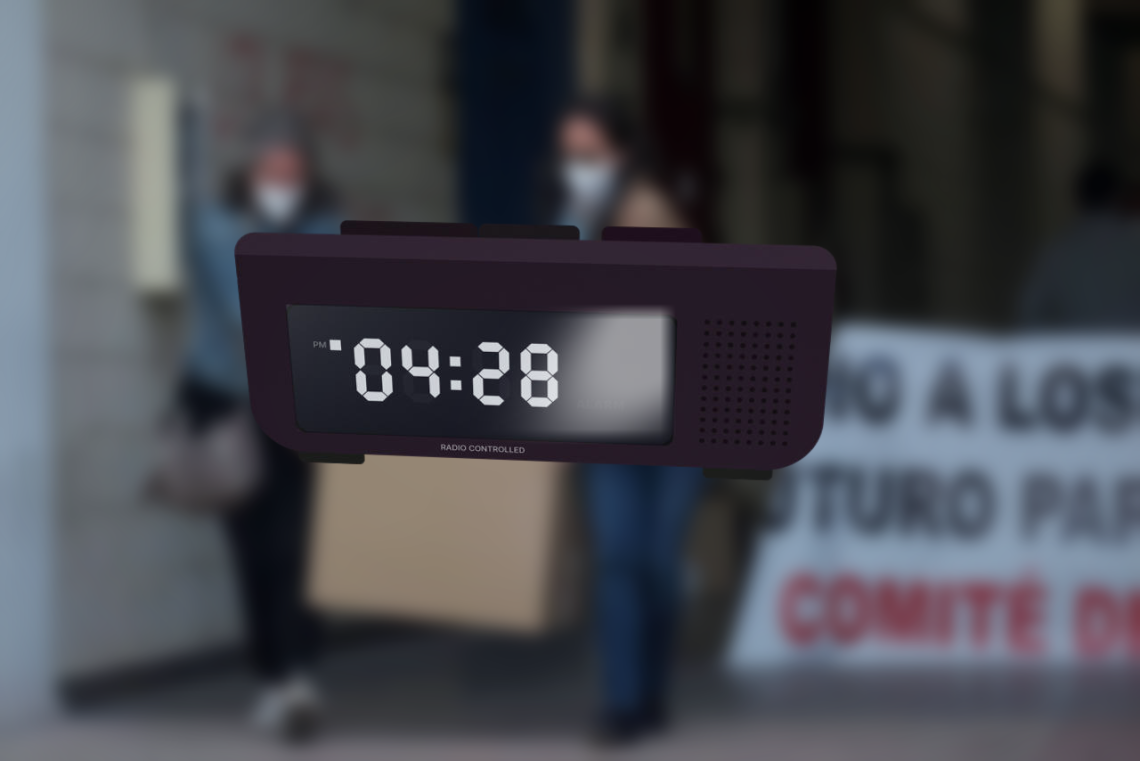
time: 4:28
